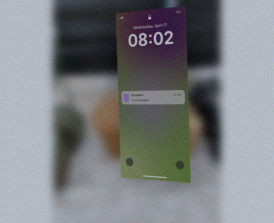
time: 8:02
